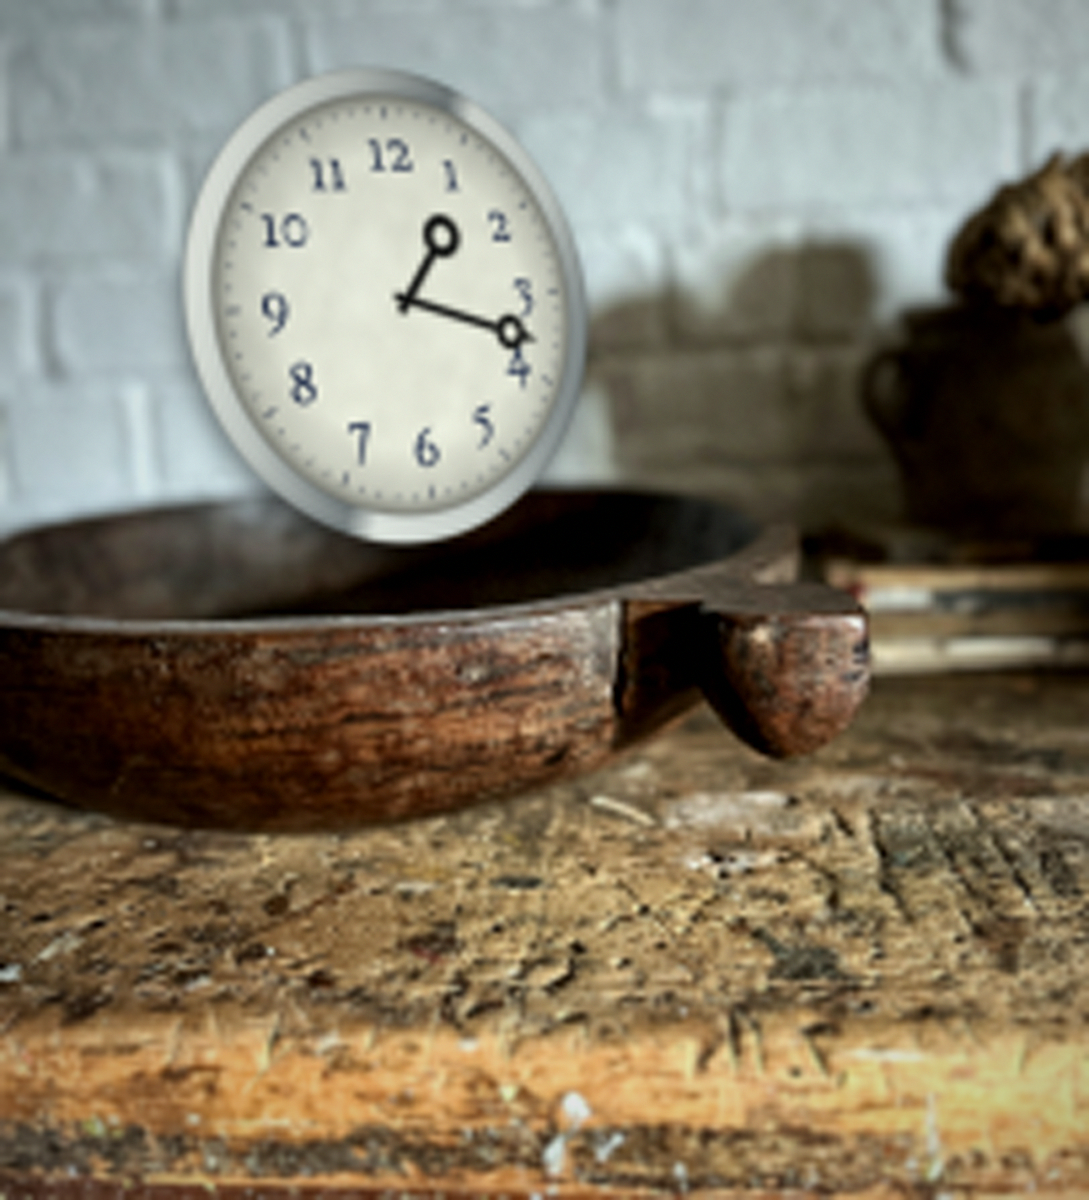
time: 1:18
